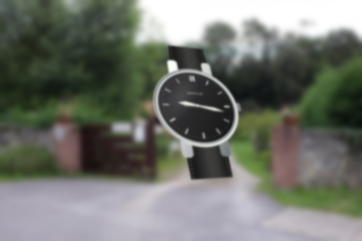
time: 9:17
